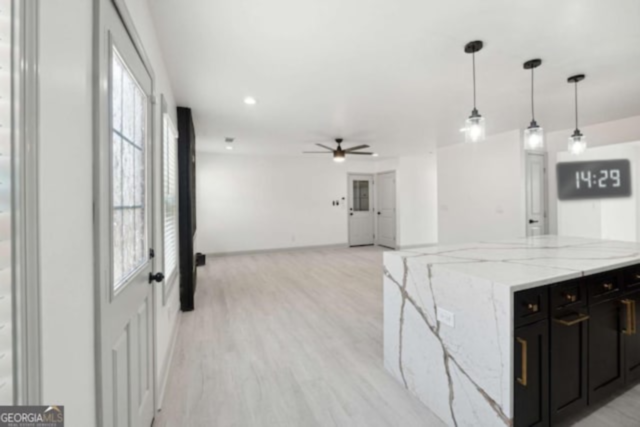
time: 14:29
